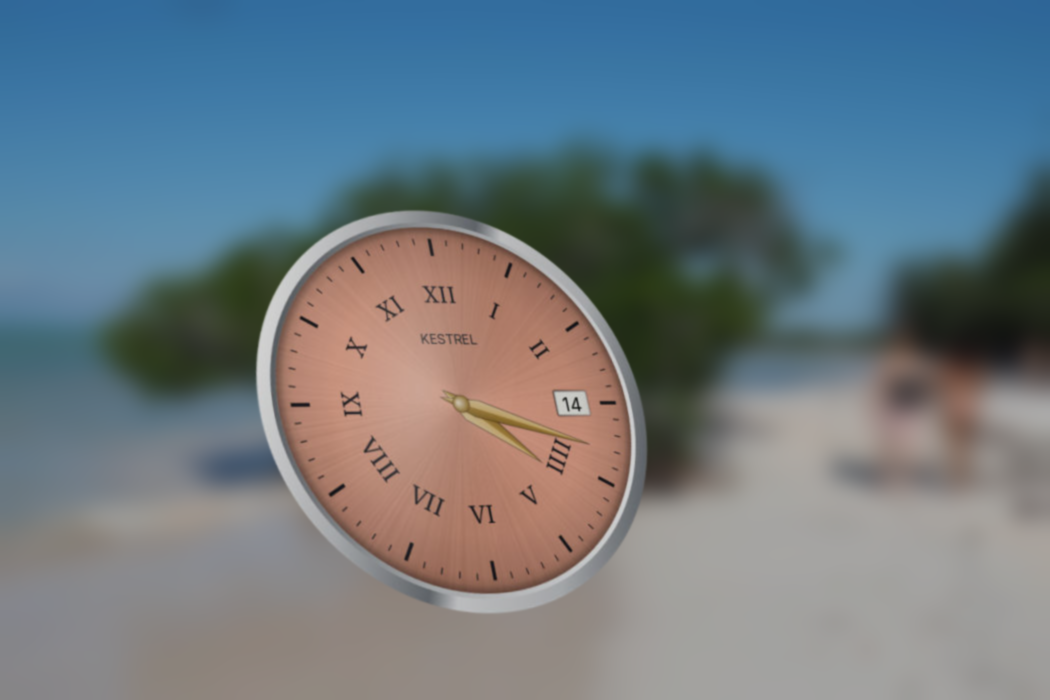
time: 4:18
